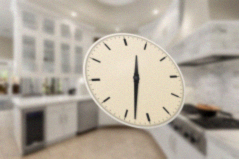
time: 12:33
